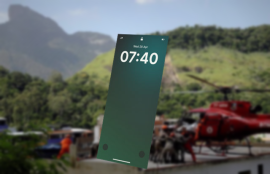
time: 7:40
